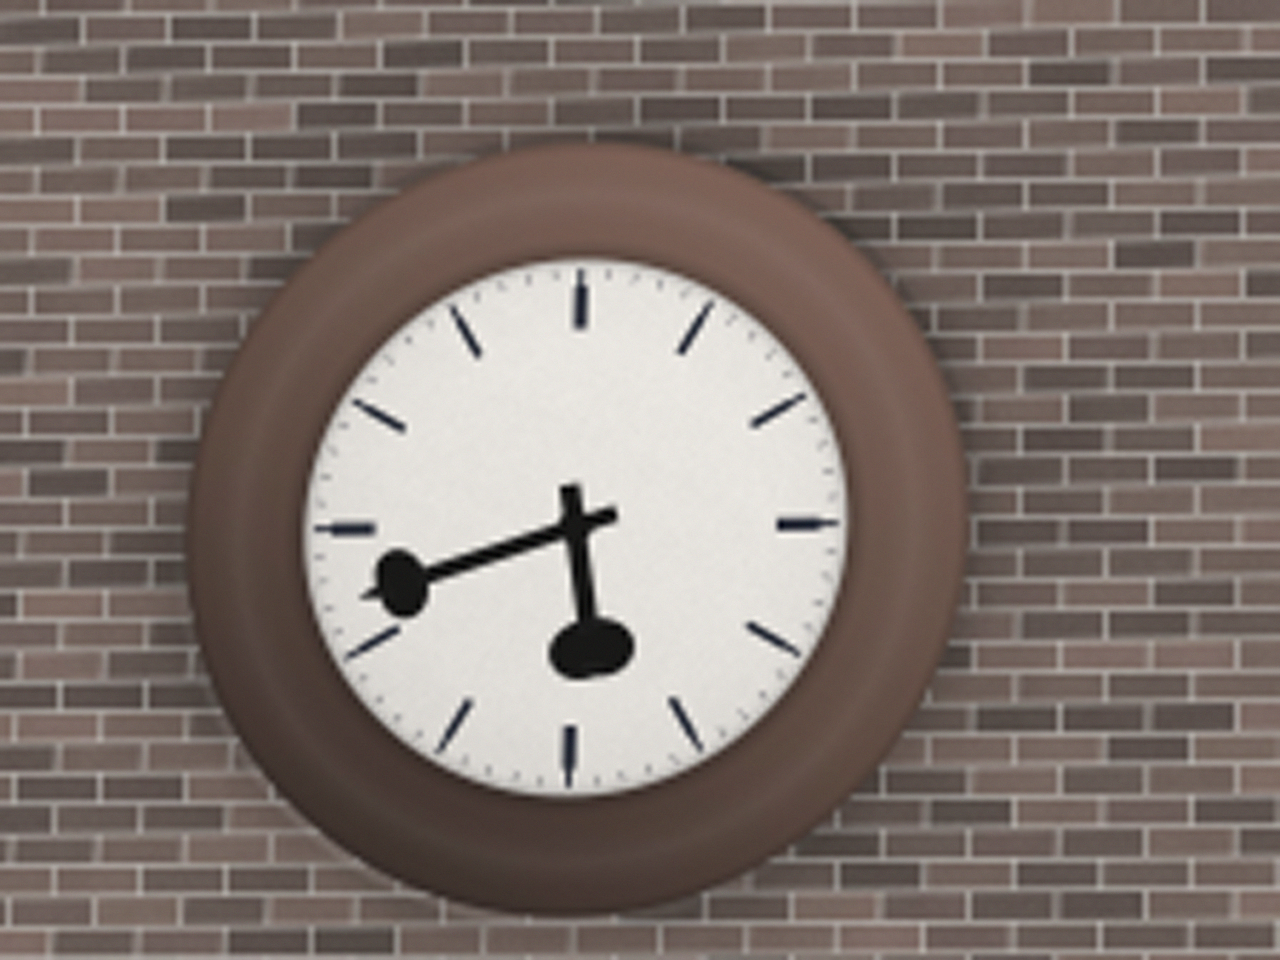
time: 5:42
